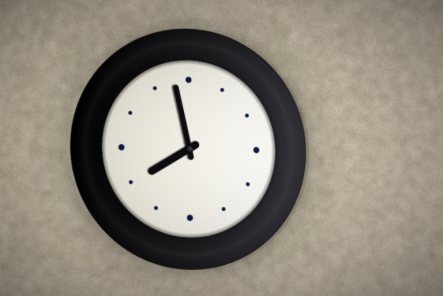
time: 7:58
